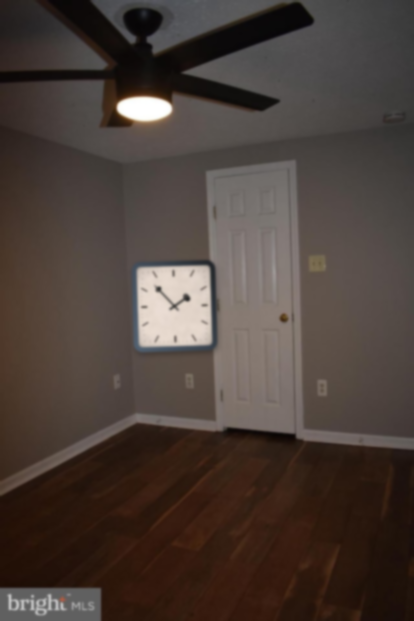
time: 1:53
